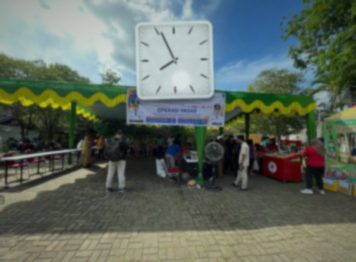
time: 7:56
